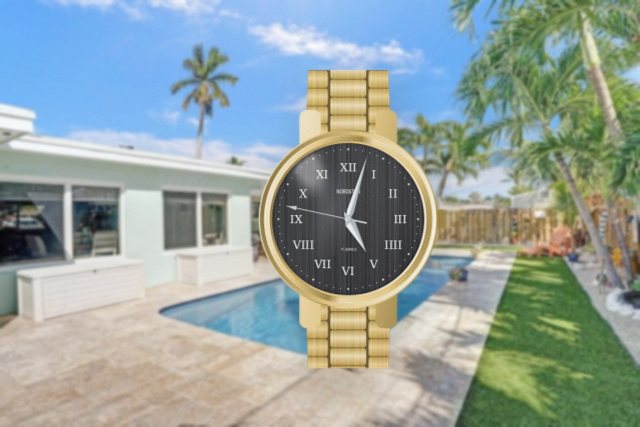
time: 5:02:47
